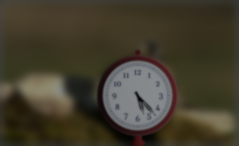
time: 5:23
